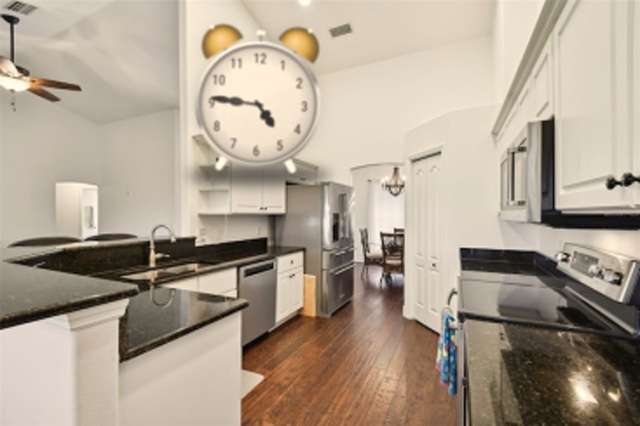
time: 4:46
